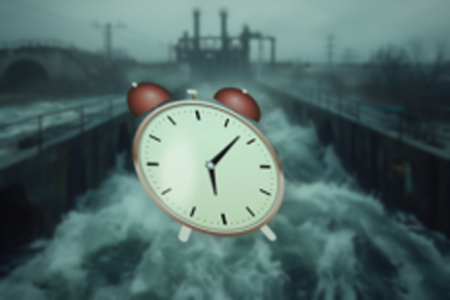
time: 6:08
